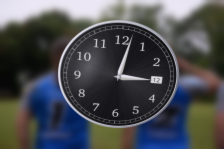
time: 3:02
